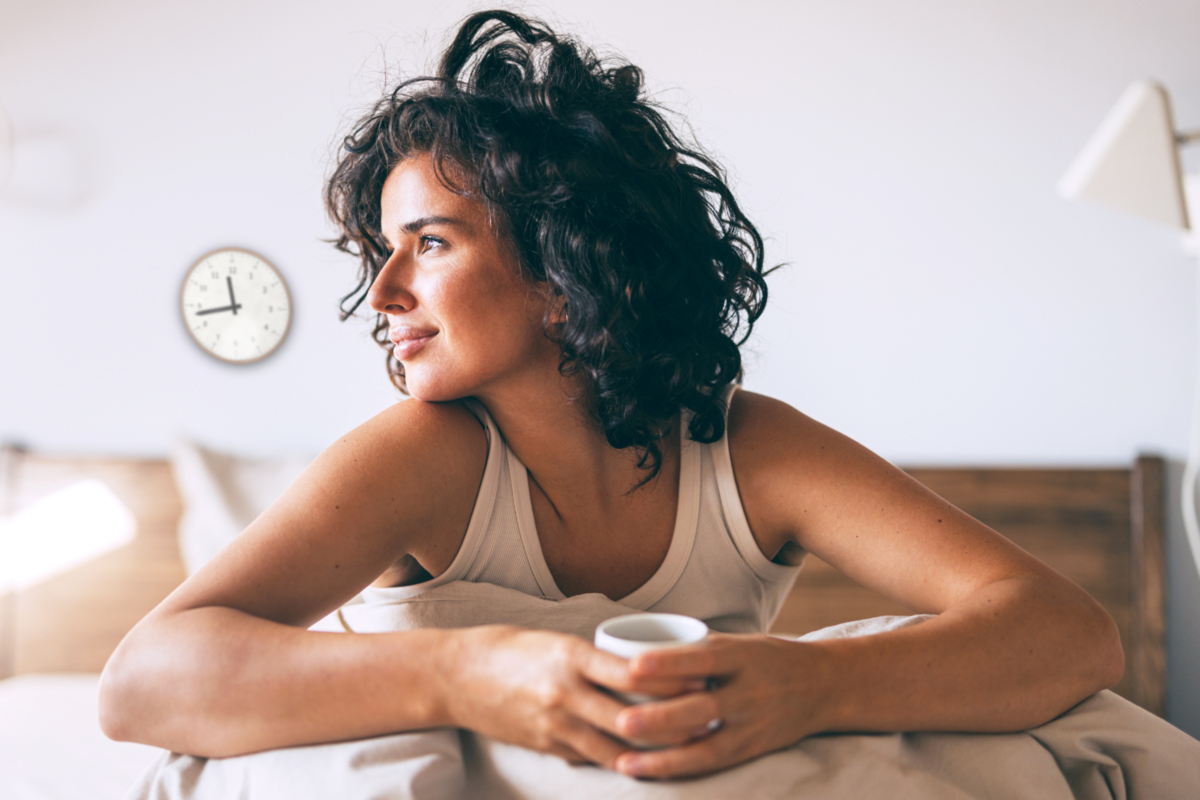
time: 11:43
